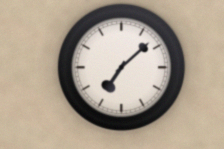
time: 7:08
